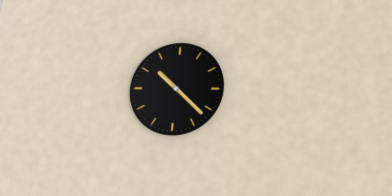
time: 10:22
